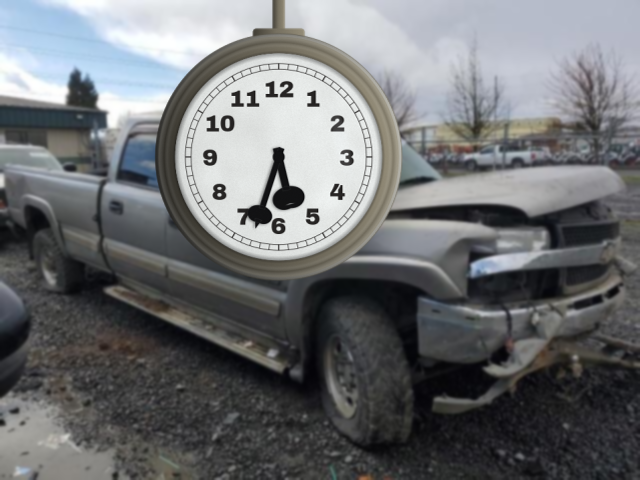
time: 5:33
